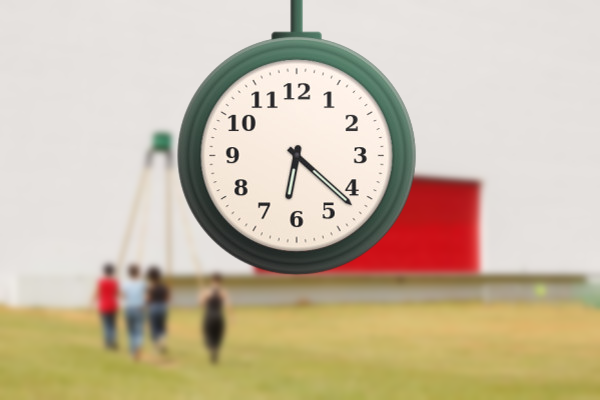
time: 6:22
